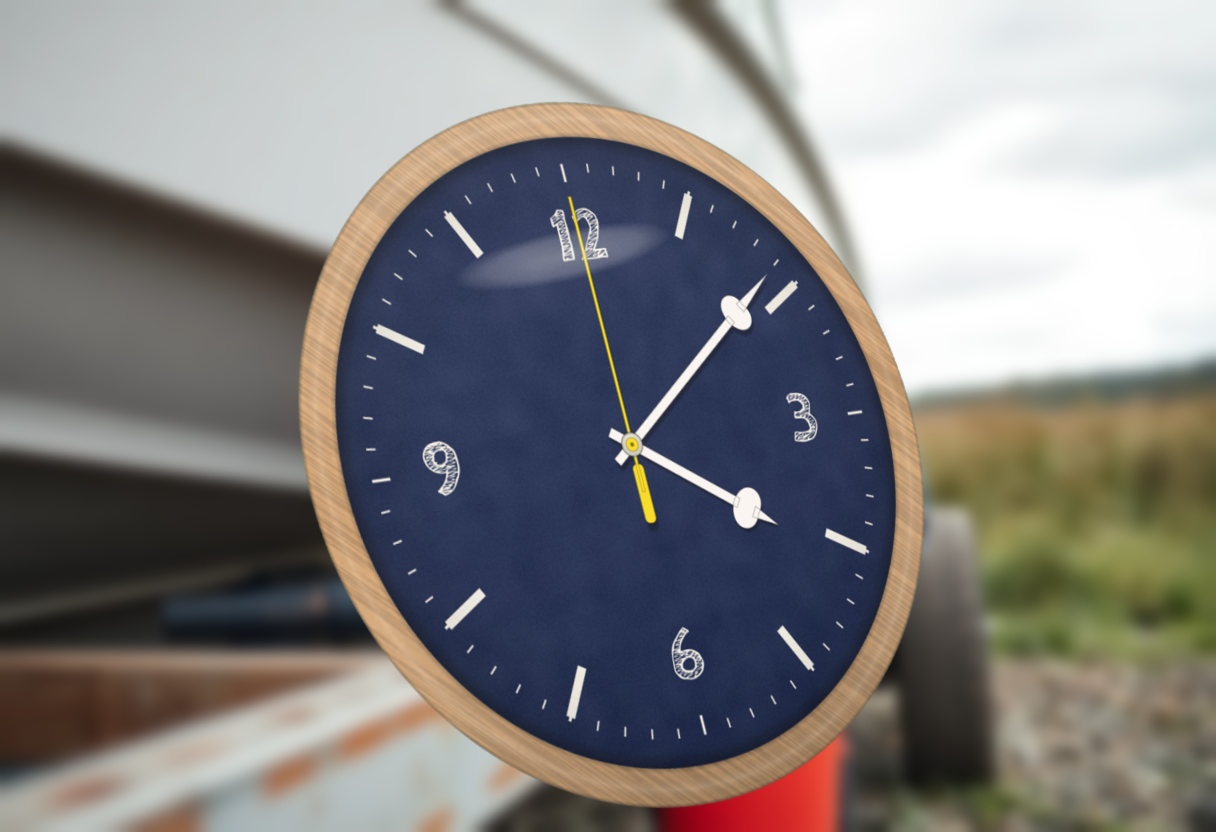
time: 4:09:00
